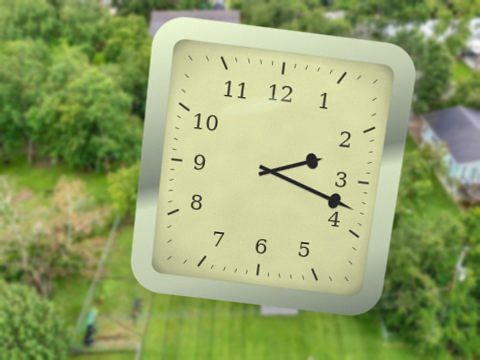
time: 2:18
